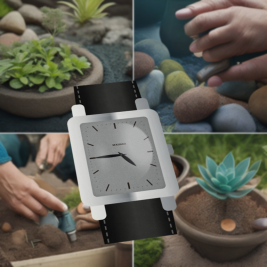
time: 4:45
